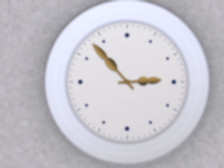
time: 2:53
